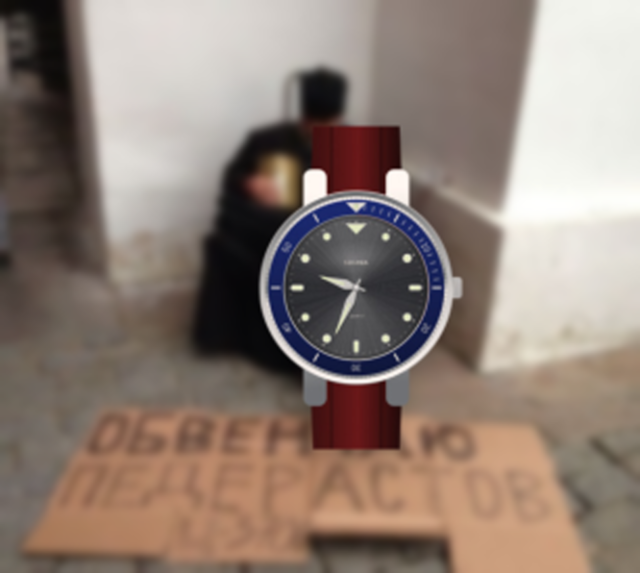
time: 9:34
